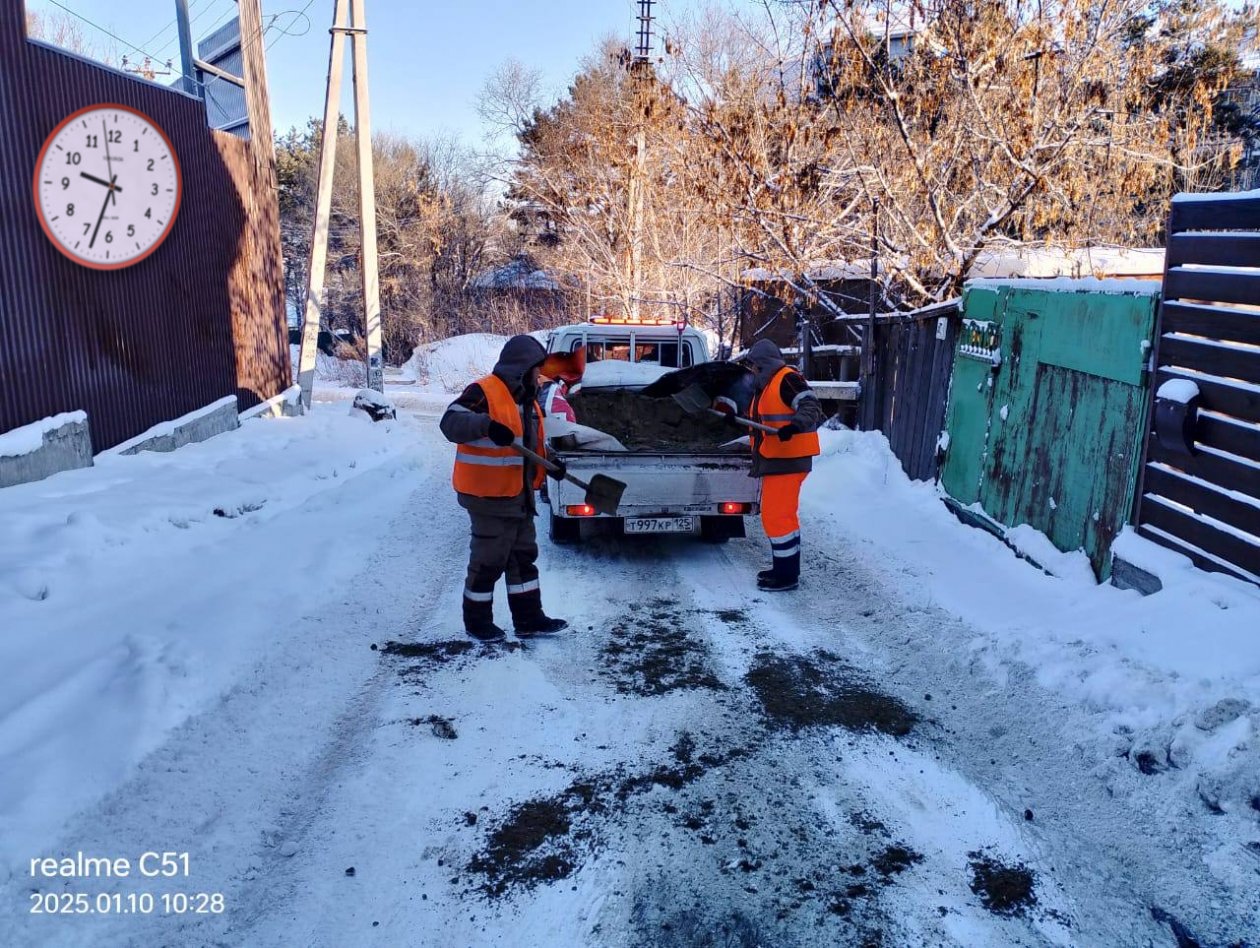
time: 9:32:58
